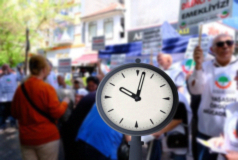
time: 10:02
